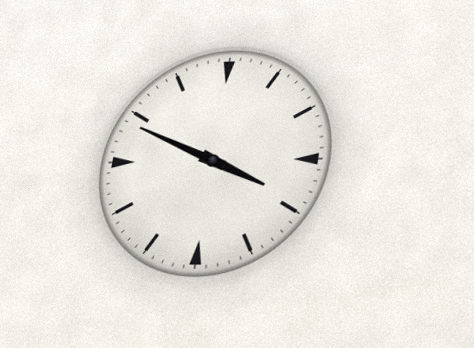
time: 3:49
